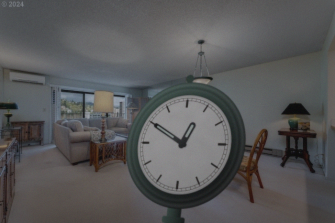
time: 12:50
